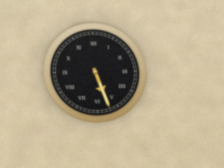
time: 5:27
